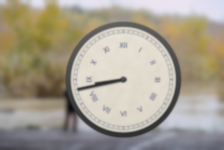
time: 8:43
